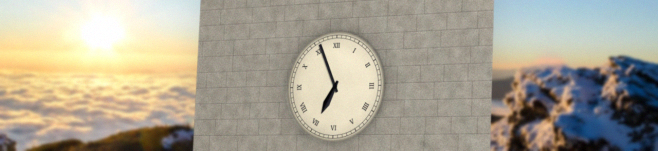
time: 6:56
